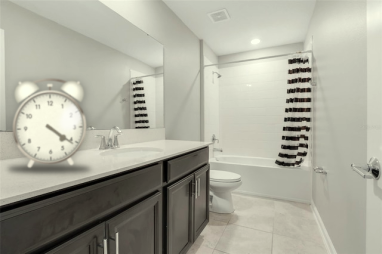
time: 4:21
